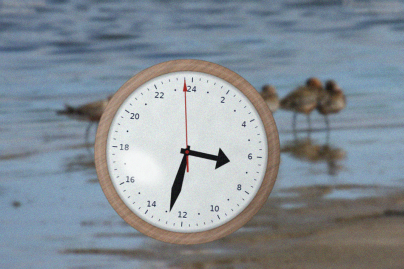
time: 6:31:59
